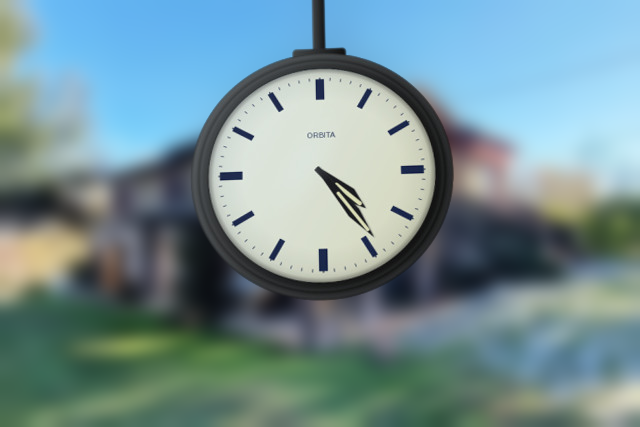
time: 4:24
